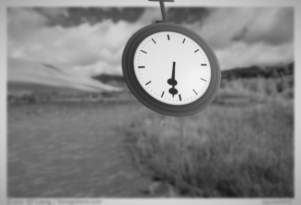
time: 6:32
